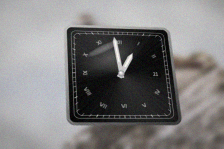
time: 12:59
